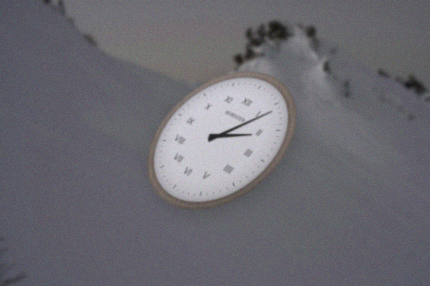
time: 2:06
